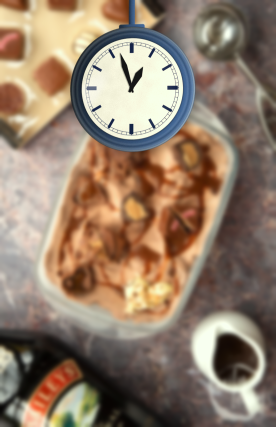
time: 12:57
